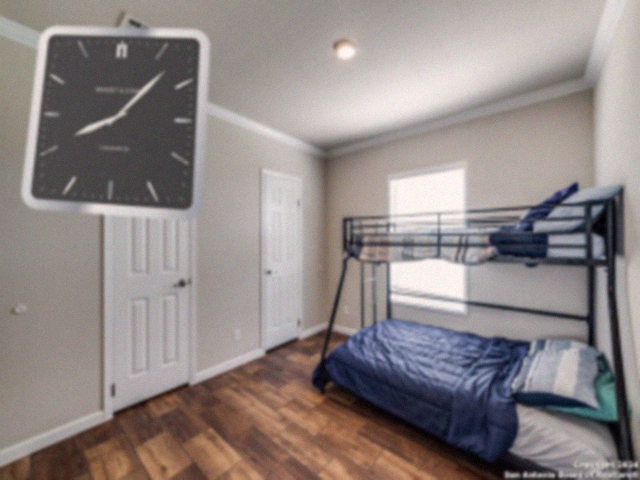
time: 8:07
